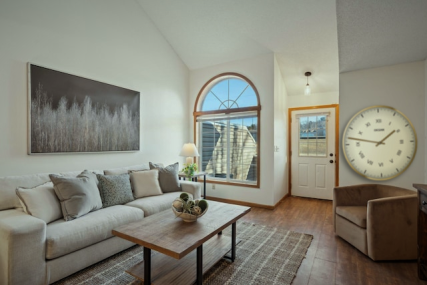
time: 1:47
